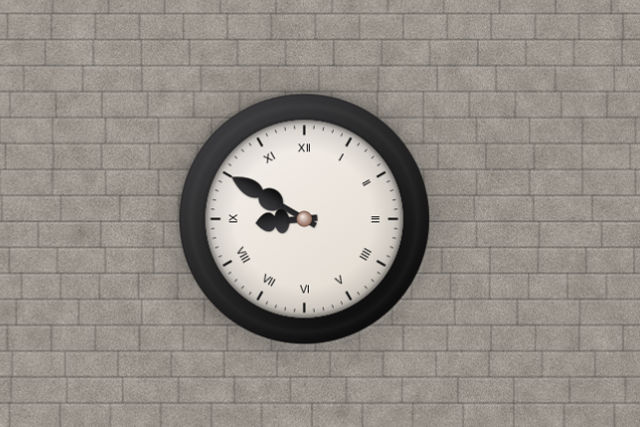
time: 8:50
